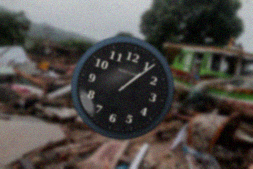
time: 1:06
